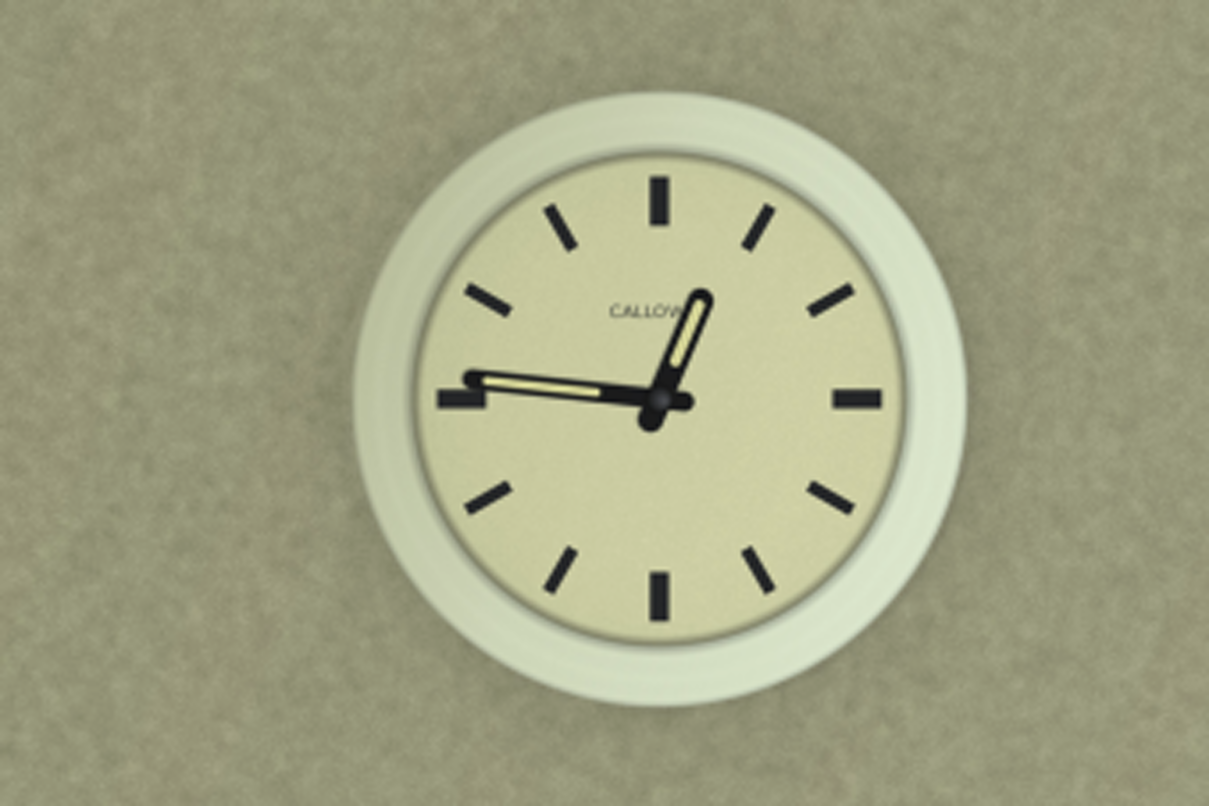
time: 12:46
